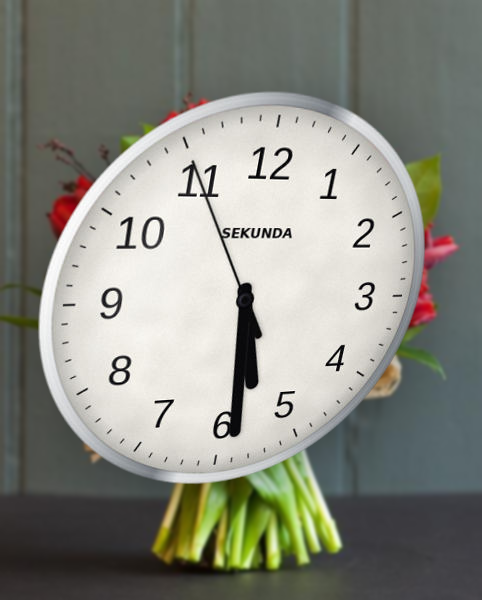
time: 5:28:55
